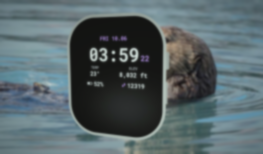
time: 3:59
